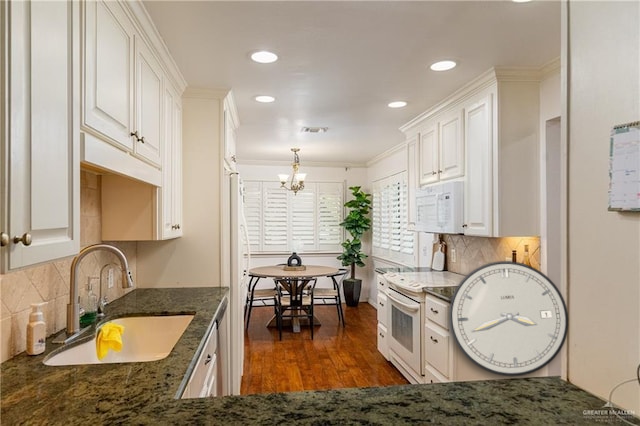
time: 3:42
